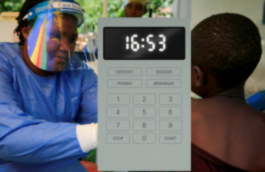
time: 16:53
